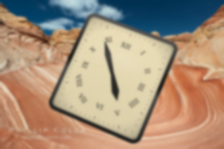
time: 4:54
